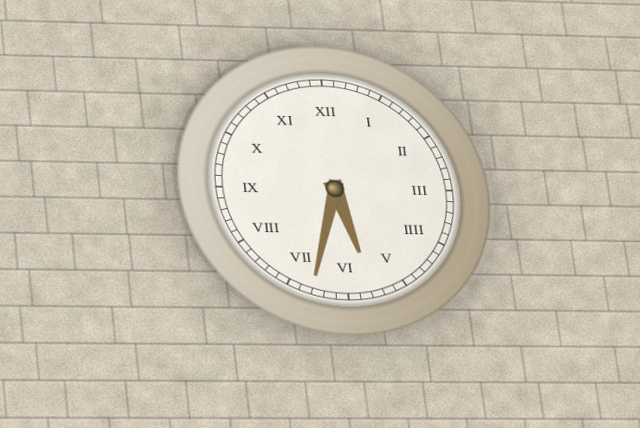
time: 5:33
